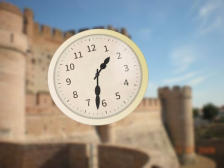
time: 1:32
